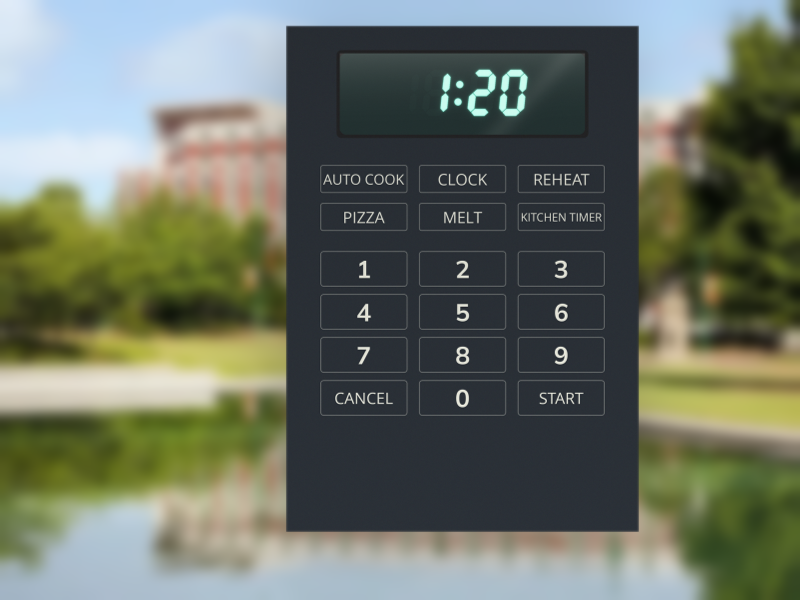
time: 1:20
